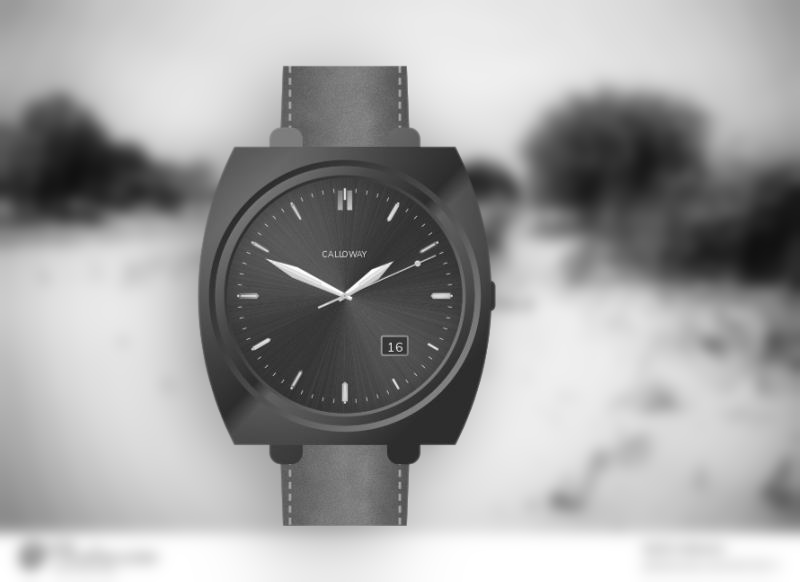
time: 1:49:11
